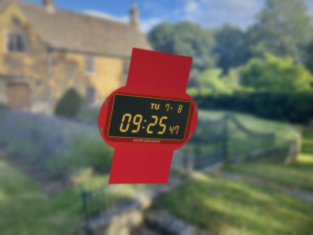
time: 9:25
